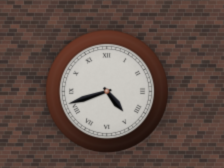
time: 4:42
